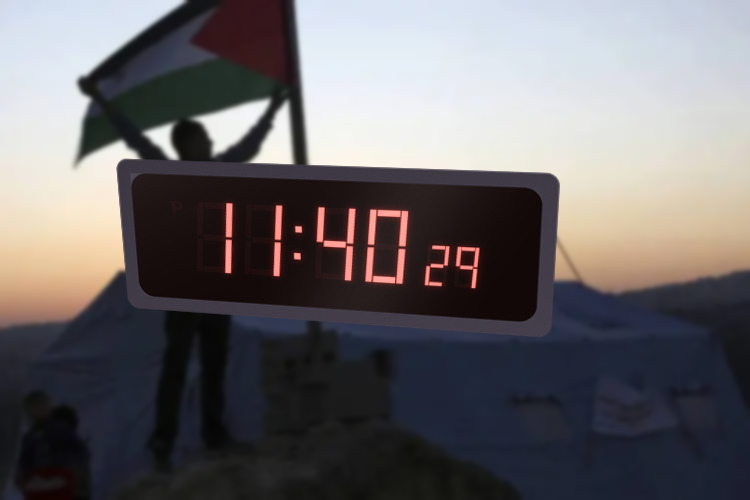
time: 11:40:29
